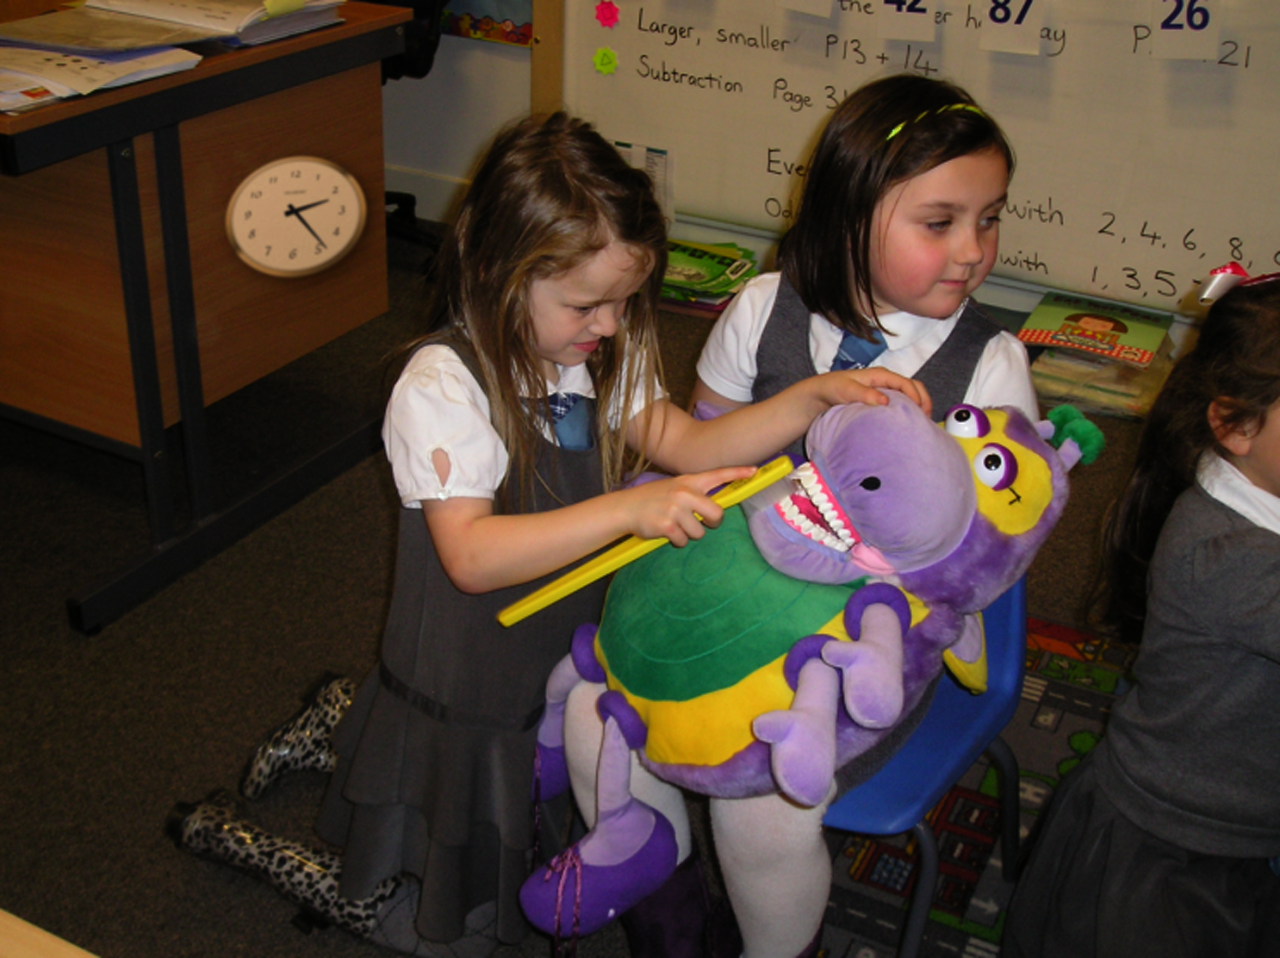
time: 2:24
